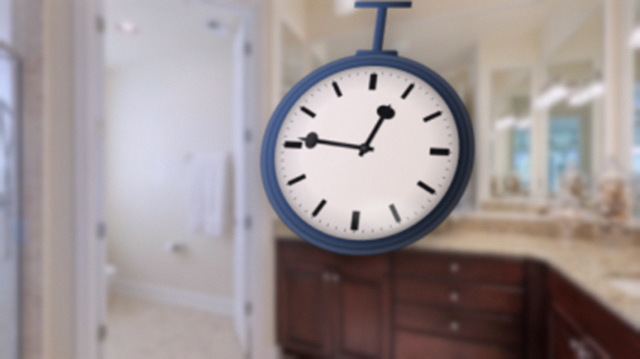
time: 12:46
